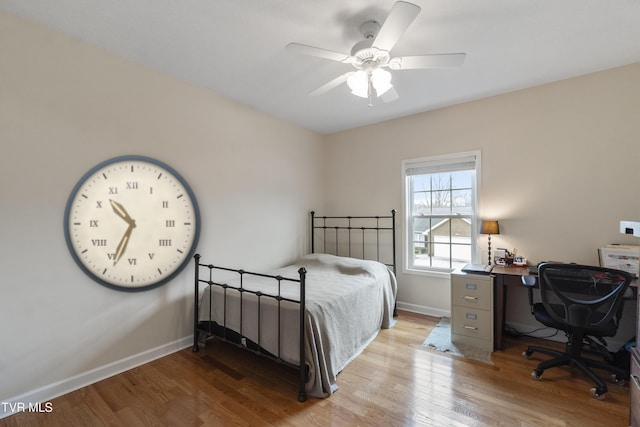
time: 10:34
